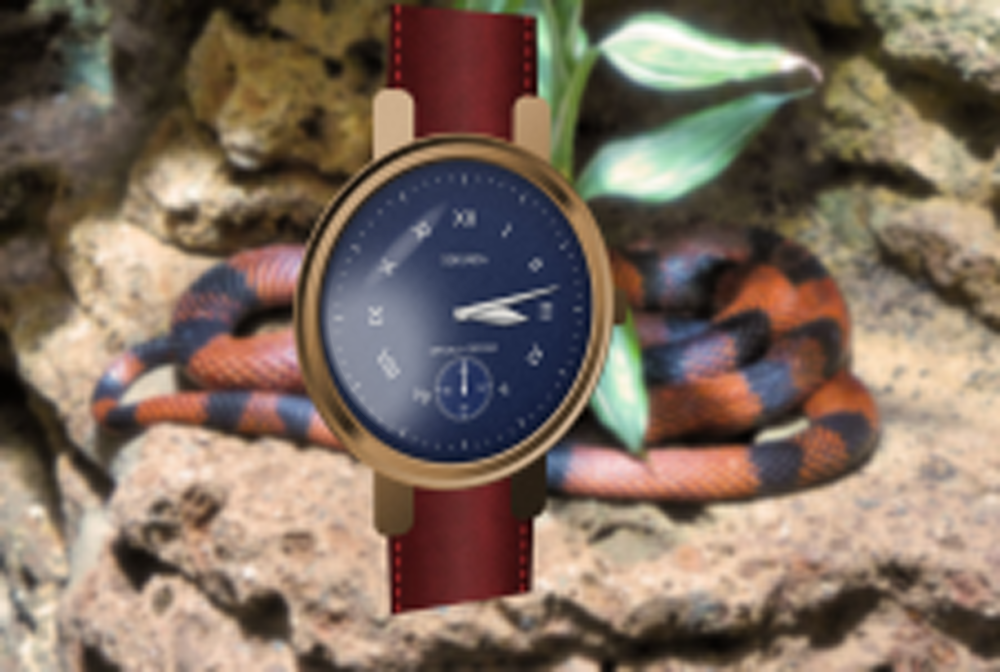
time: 3:13
